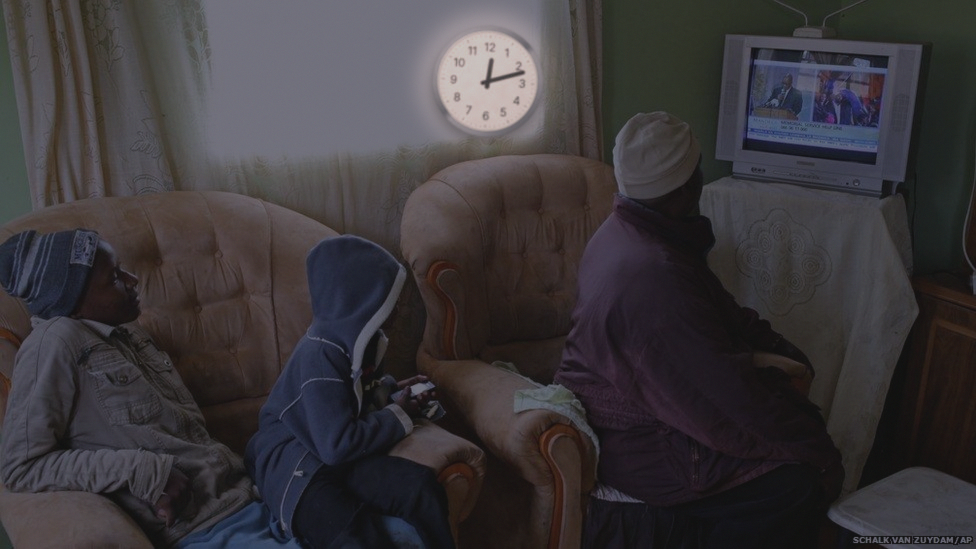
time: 12:12
